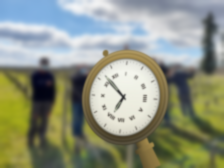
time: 7:57
